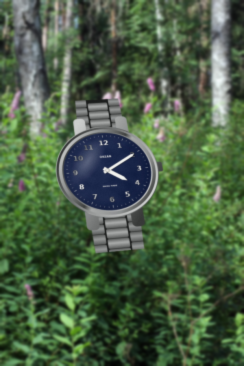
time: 4:10
